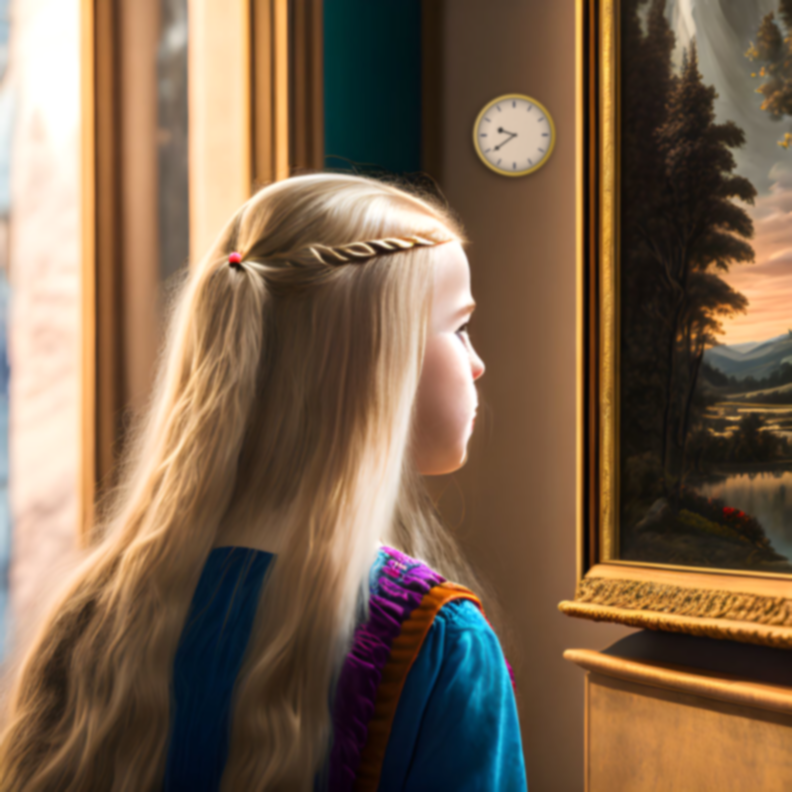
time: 9:39
